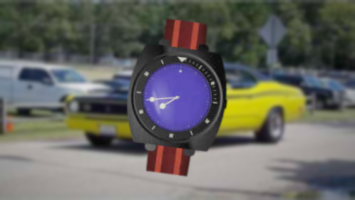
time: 7:43
